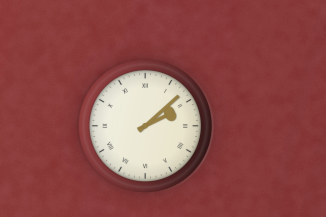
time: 2:08
